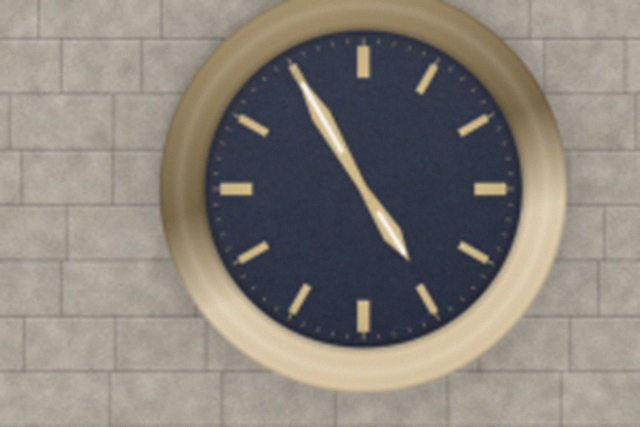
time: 4:55
